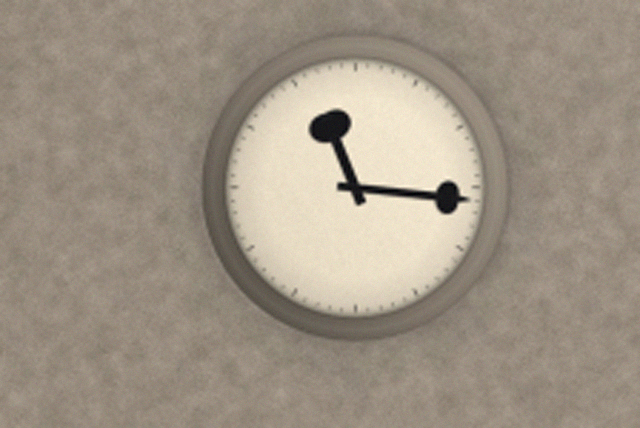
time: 11:16
